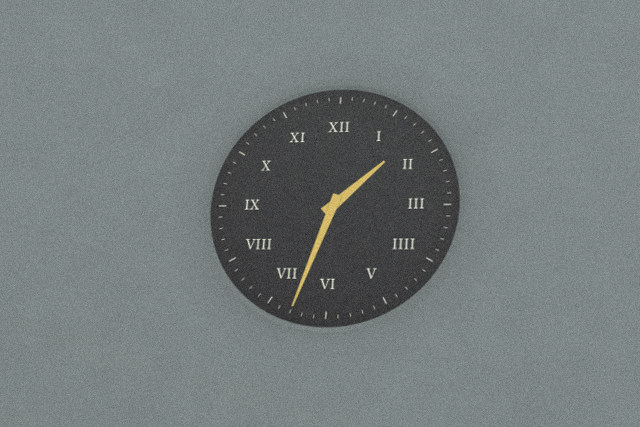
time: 1:33
